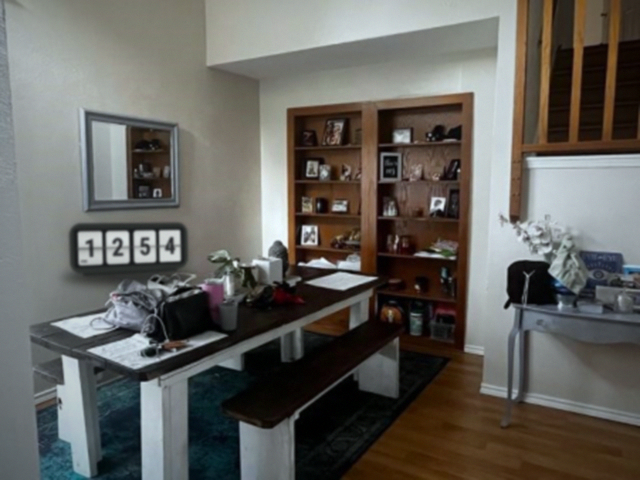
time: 12:54
